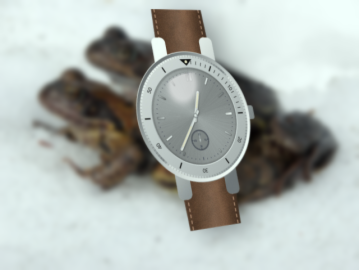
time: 12:36
